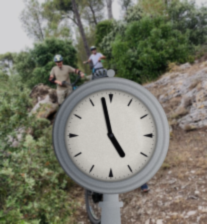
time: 4:58
